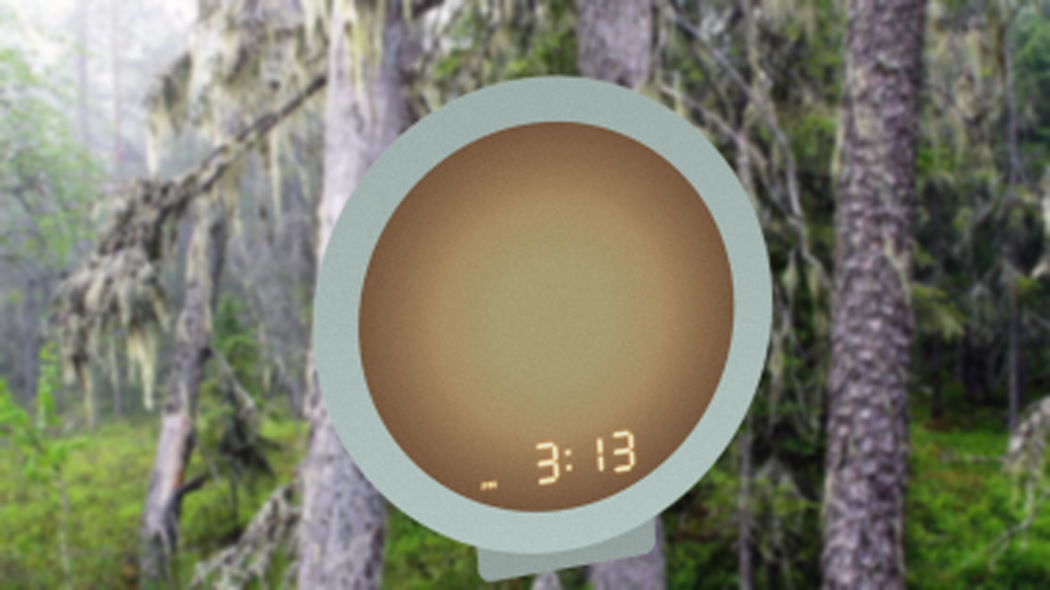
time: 3:13
